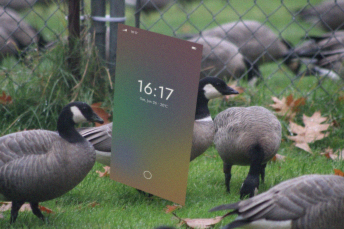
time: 16:17
